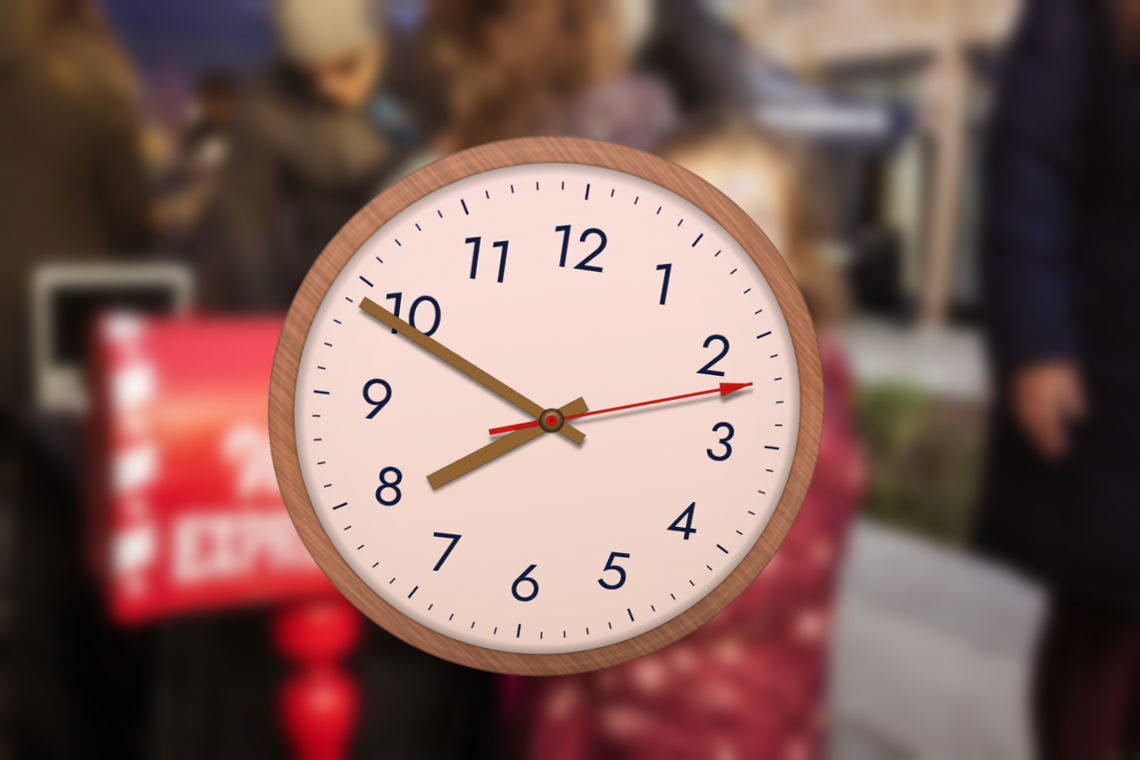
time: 7:49:12
